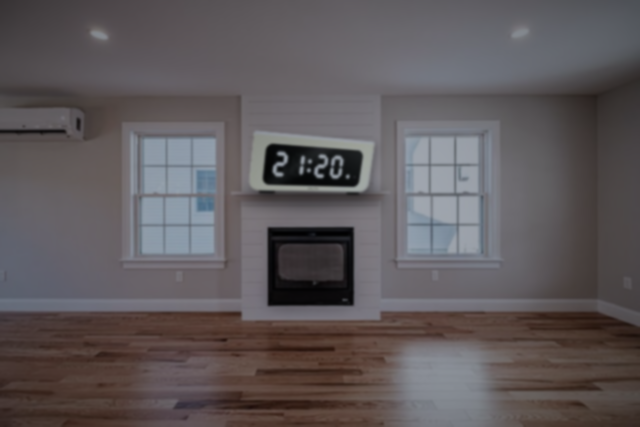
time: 21:20
